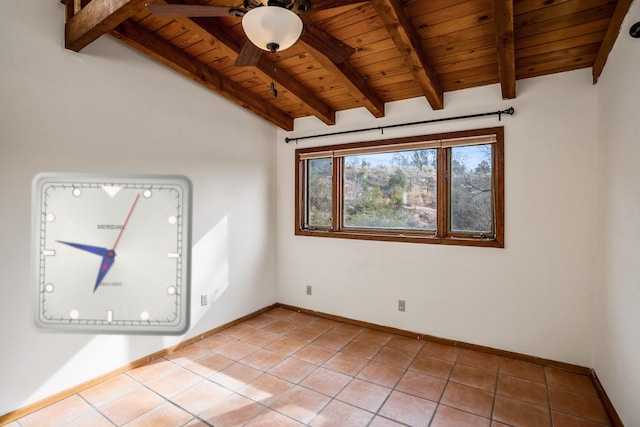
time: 6:47:04
